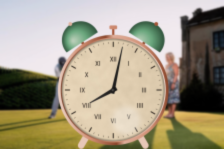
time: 8:02
